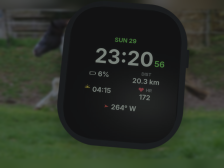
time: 23:20:56
